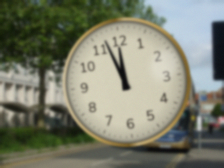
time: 11:57
